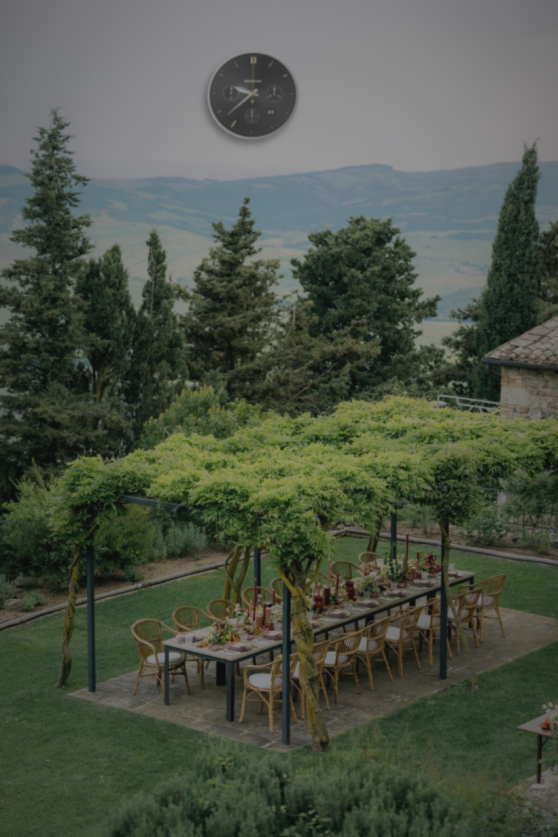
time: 9:38
